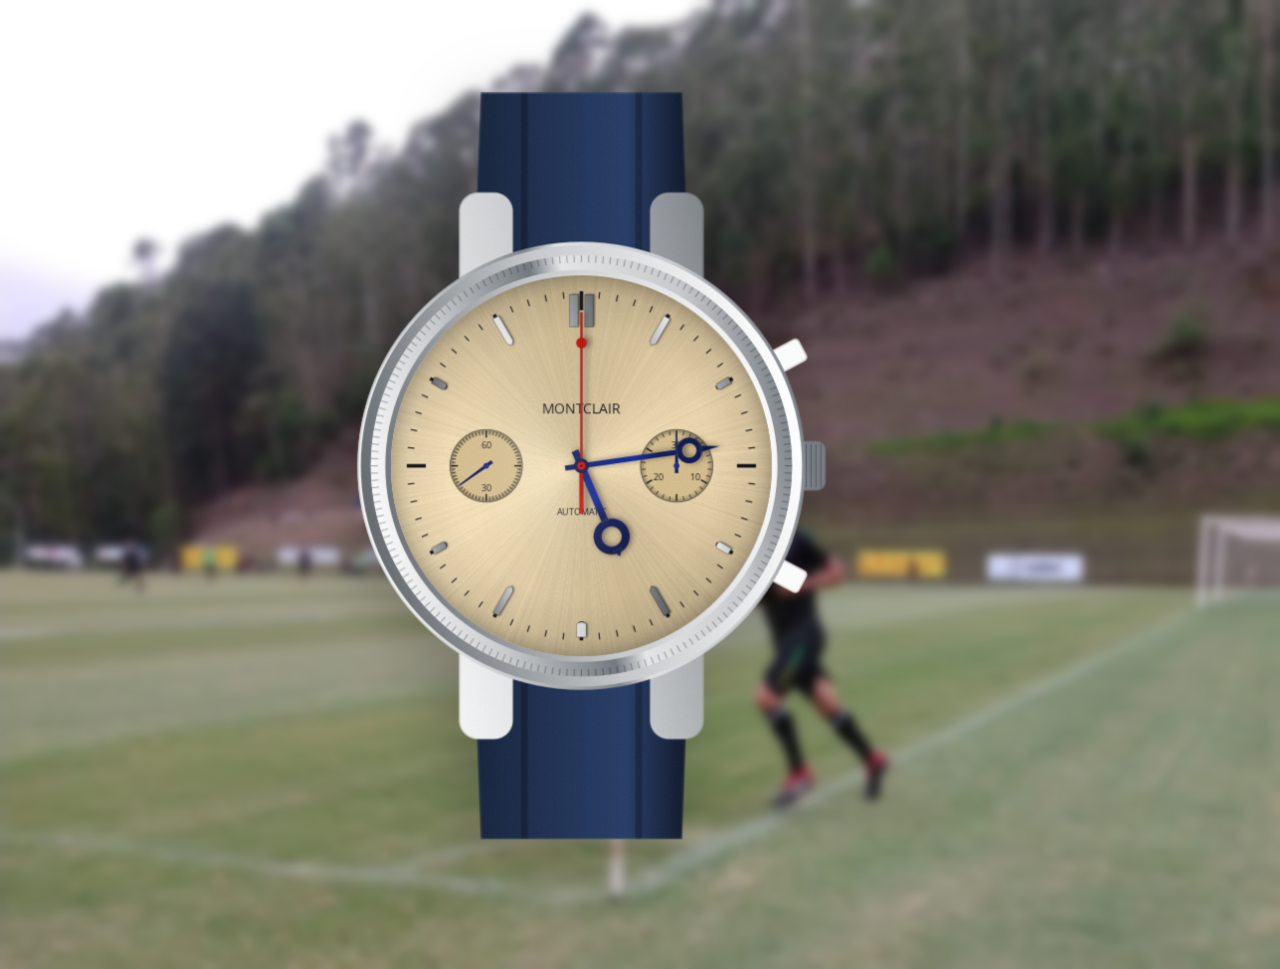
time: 5:13:39
